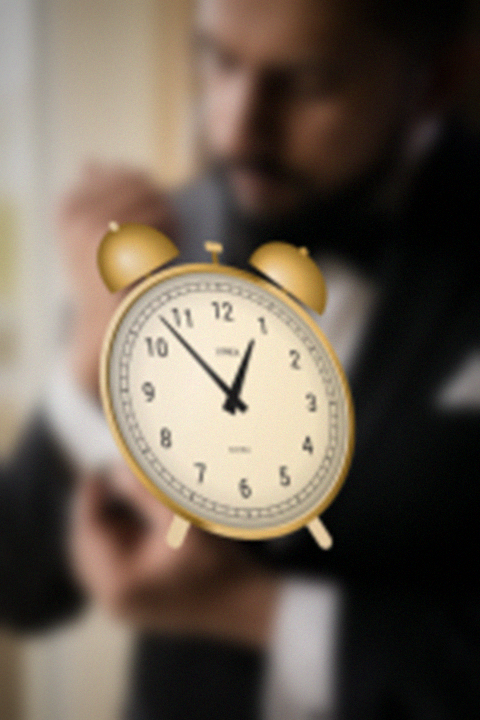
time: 12:53
